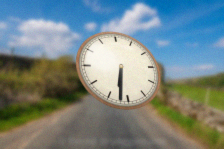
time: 6:32
